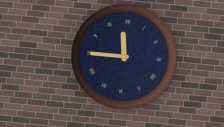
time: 11:45
